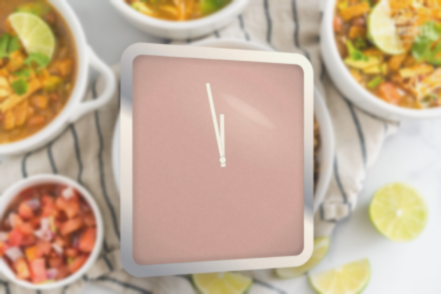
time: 11:58
